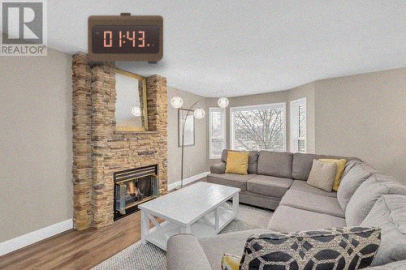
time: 1:43
